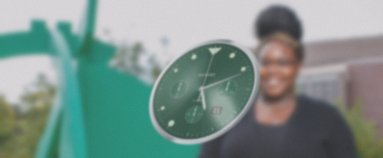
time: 5:11
